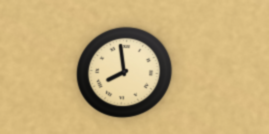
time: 7:58
